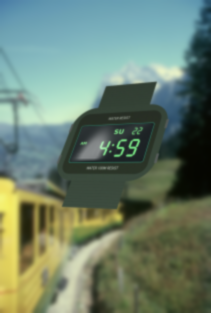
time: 4:59
